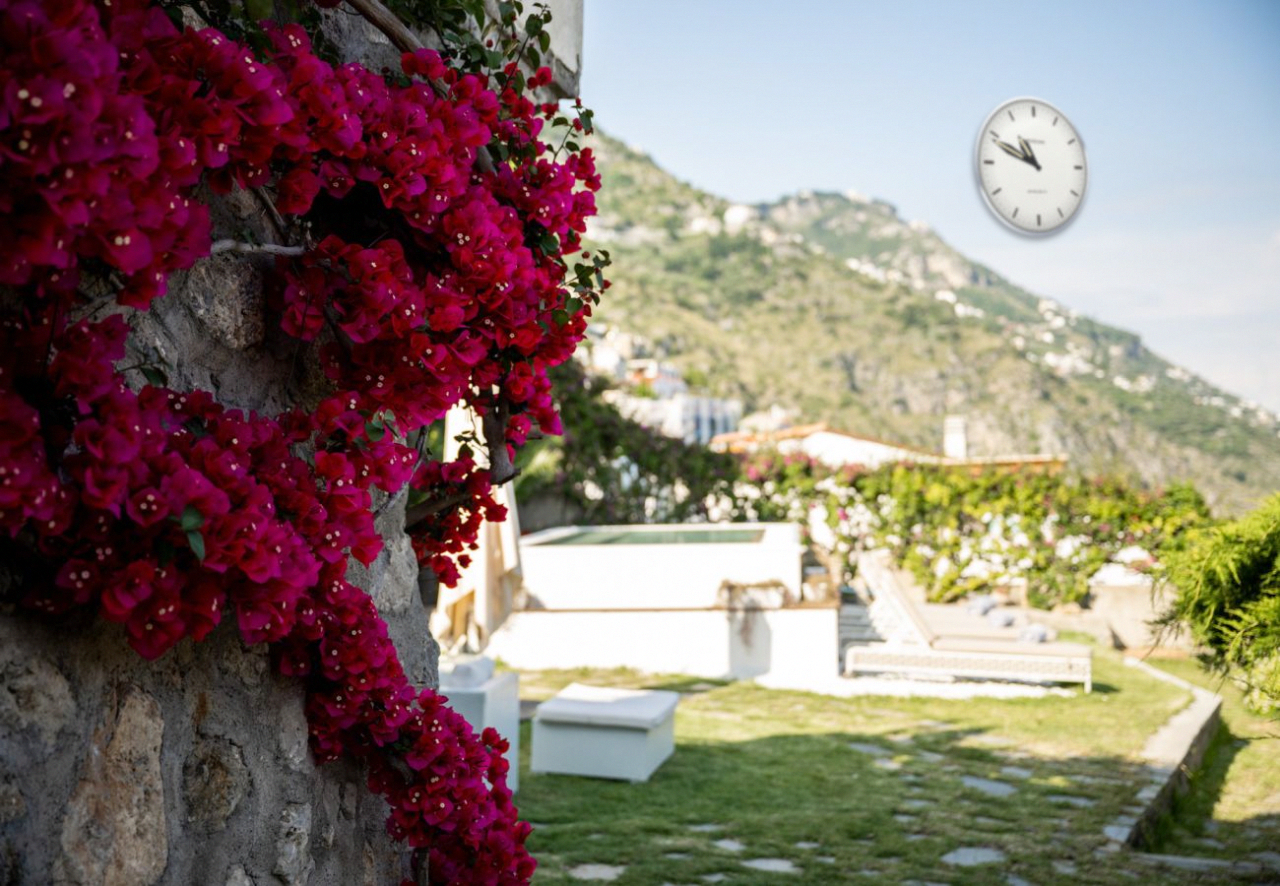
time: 10:49
